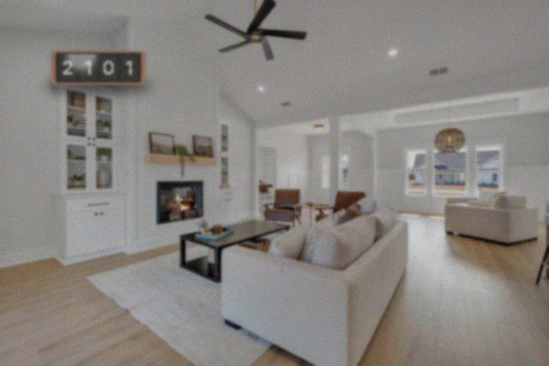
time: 21:01
